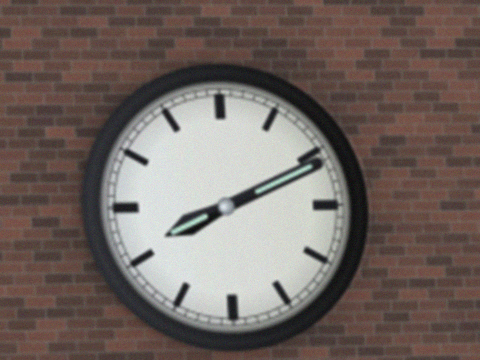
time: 8:11
